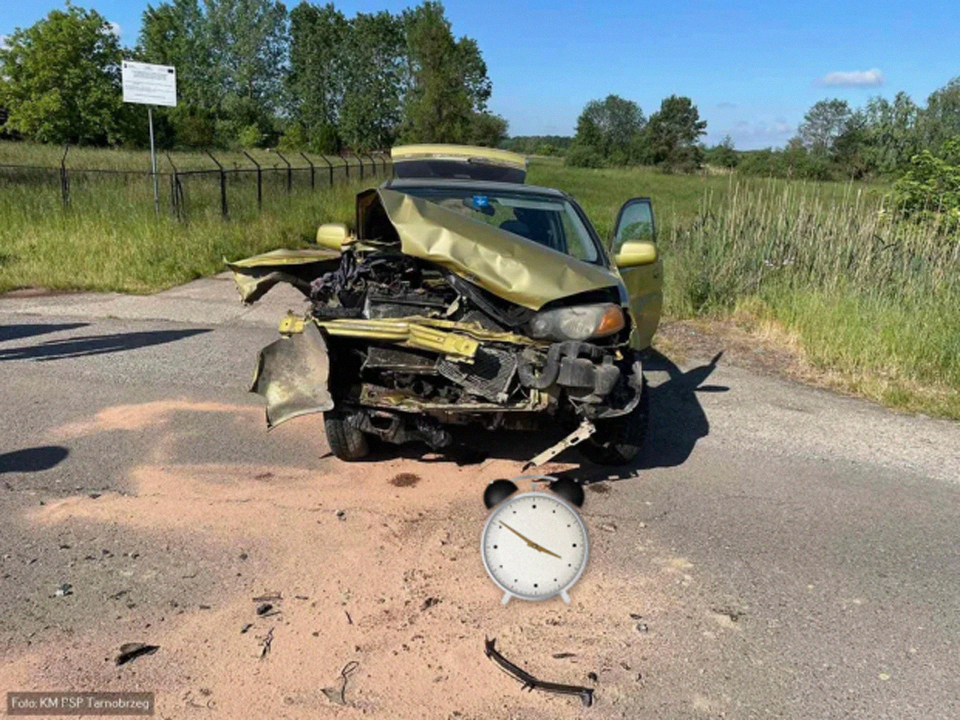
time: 3:51
